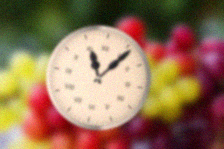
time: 11:06
